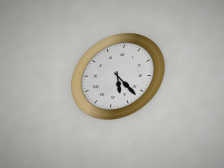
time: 5:22
